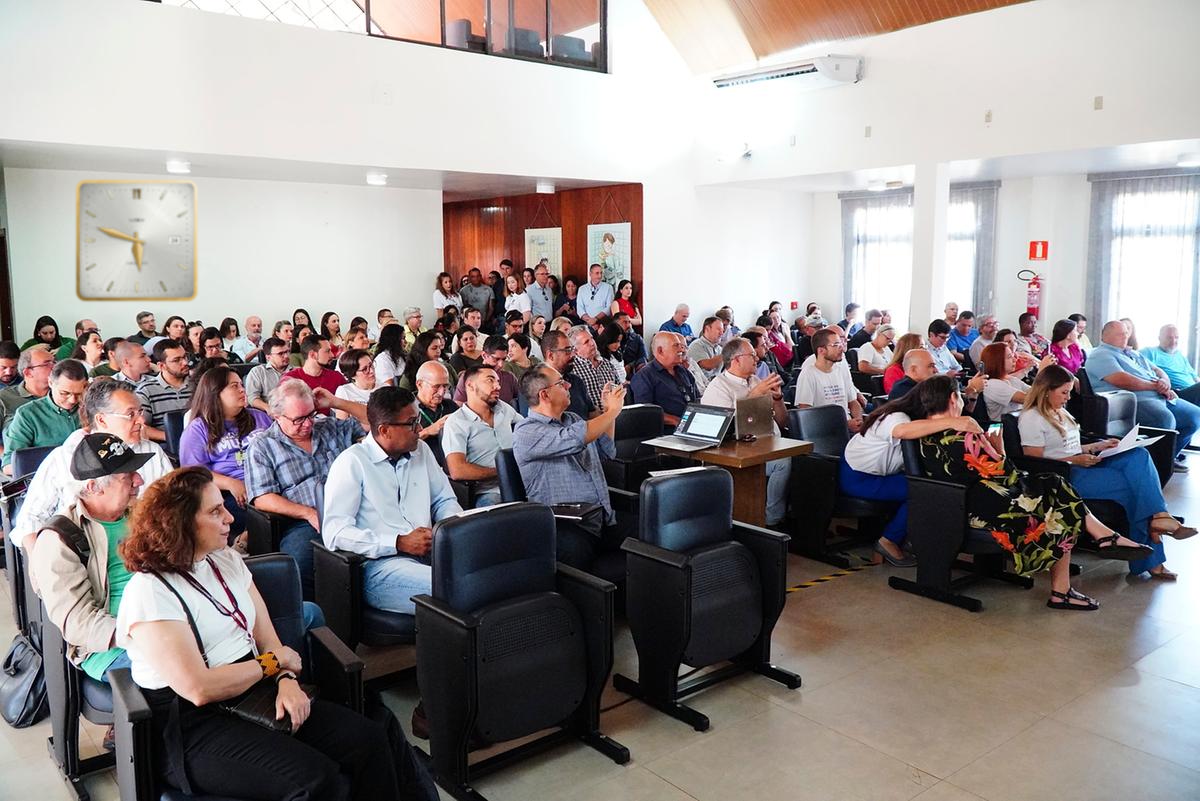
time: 5:48
